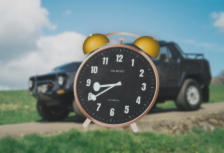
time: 8:39
